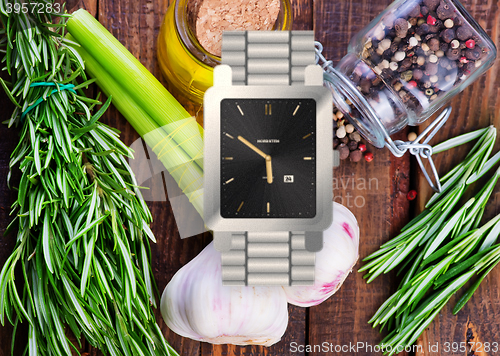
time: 5:51
